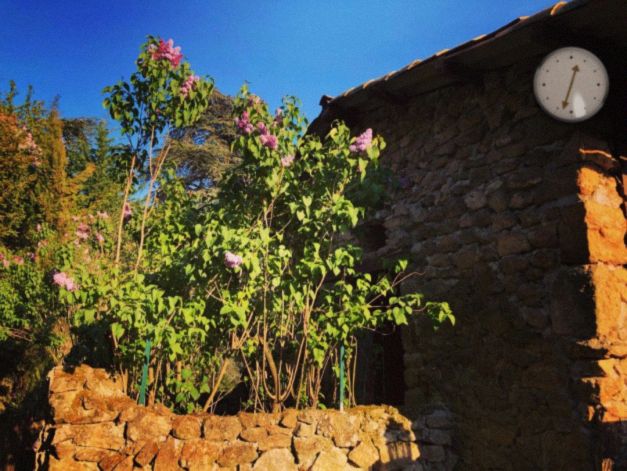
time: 12:33
